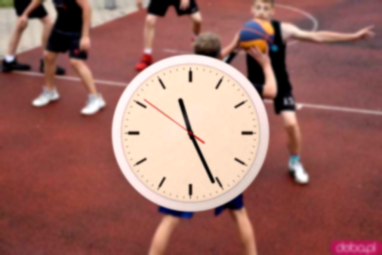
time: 11:25:51
